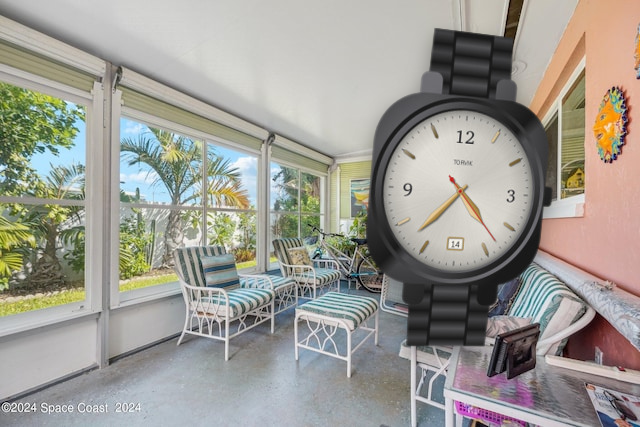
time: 4:37:23
